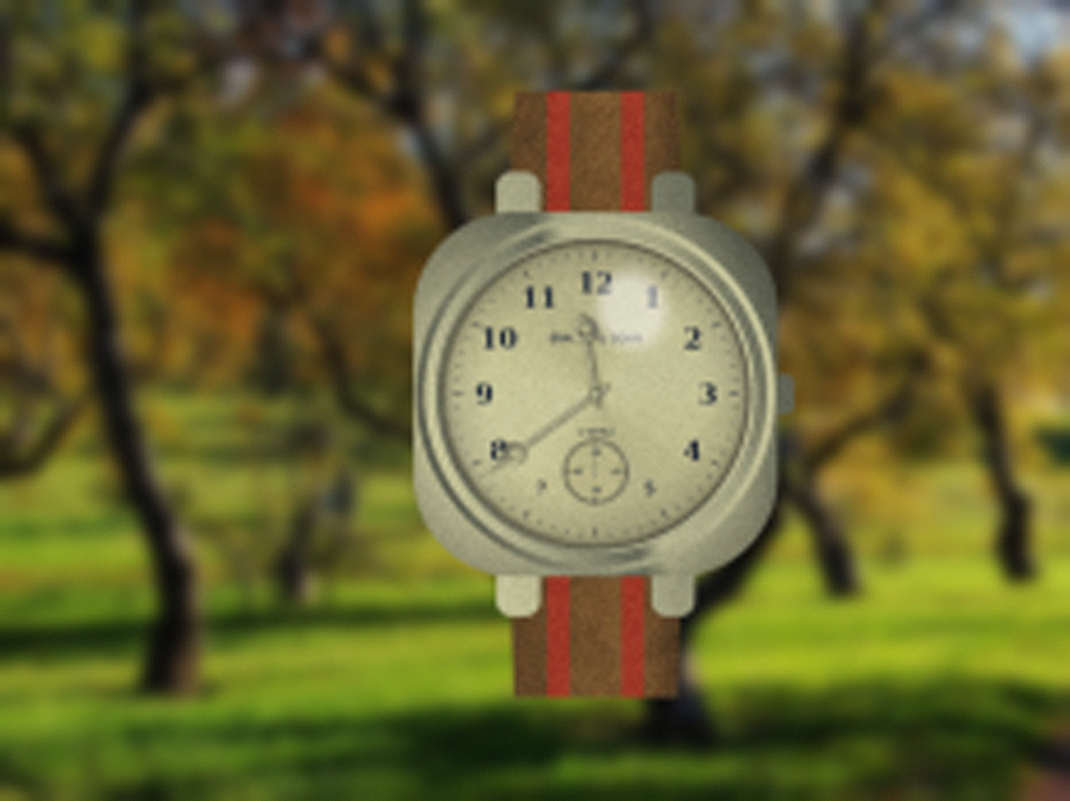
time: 11:39
